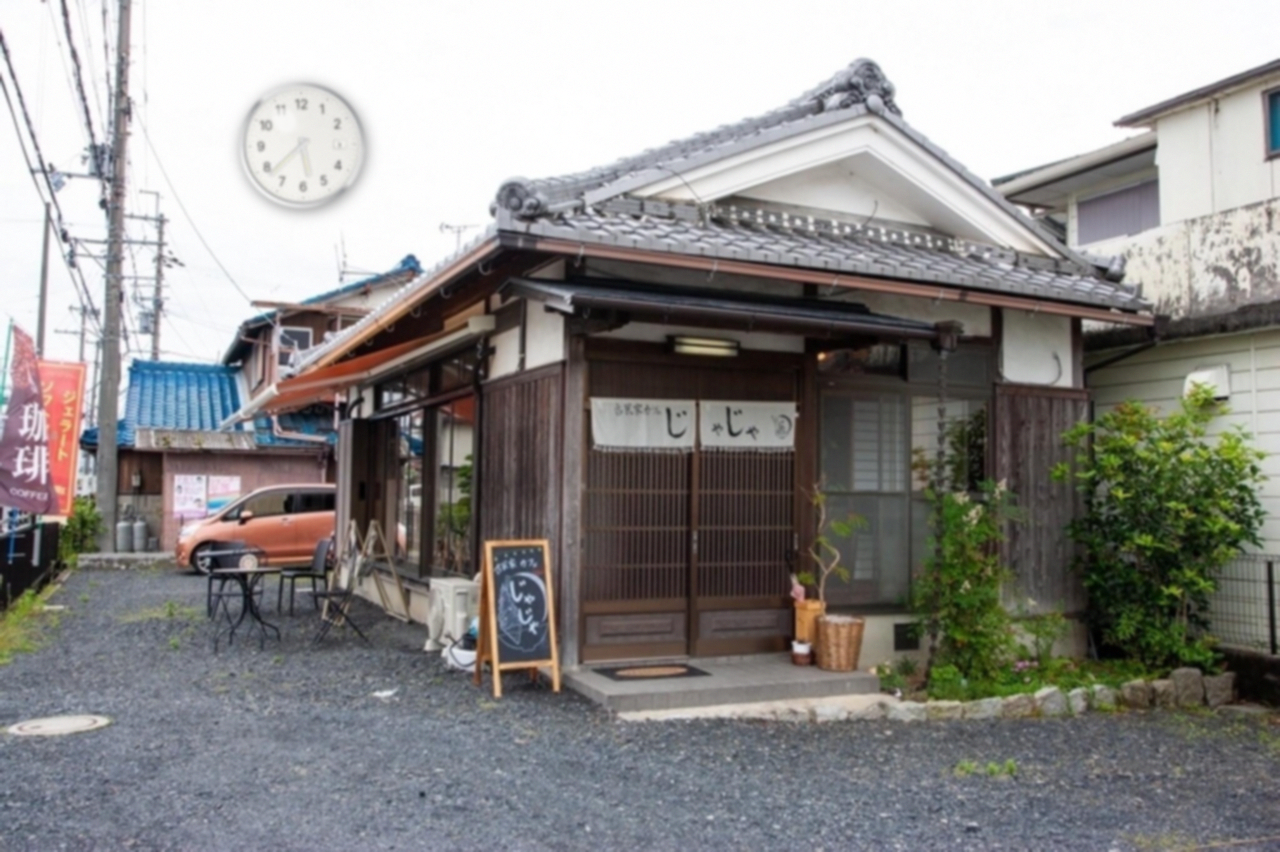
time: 5:38
